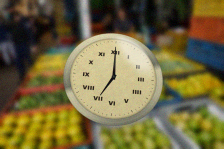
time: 7:00
